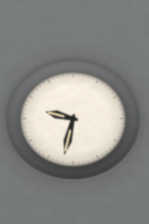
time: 9:32
